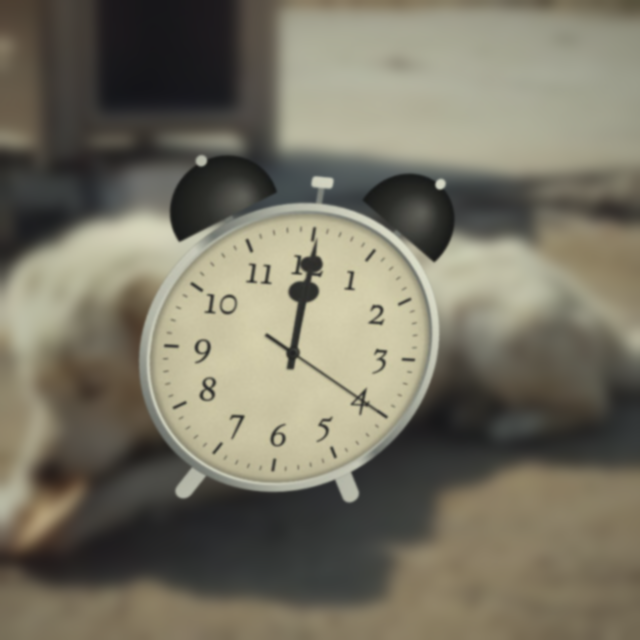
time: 12:00:20
